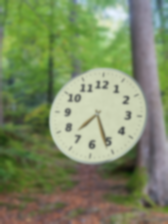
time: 7:26
